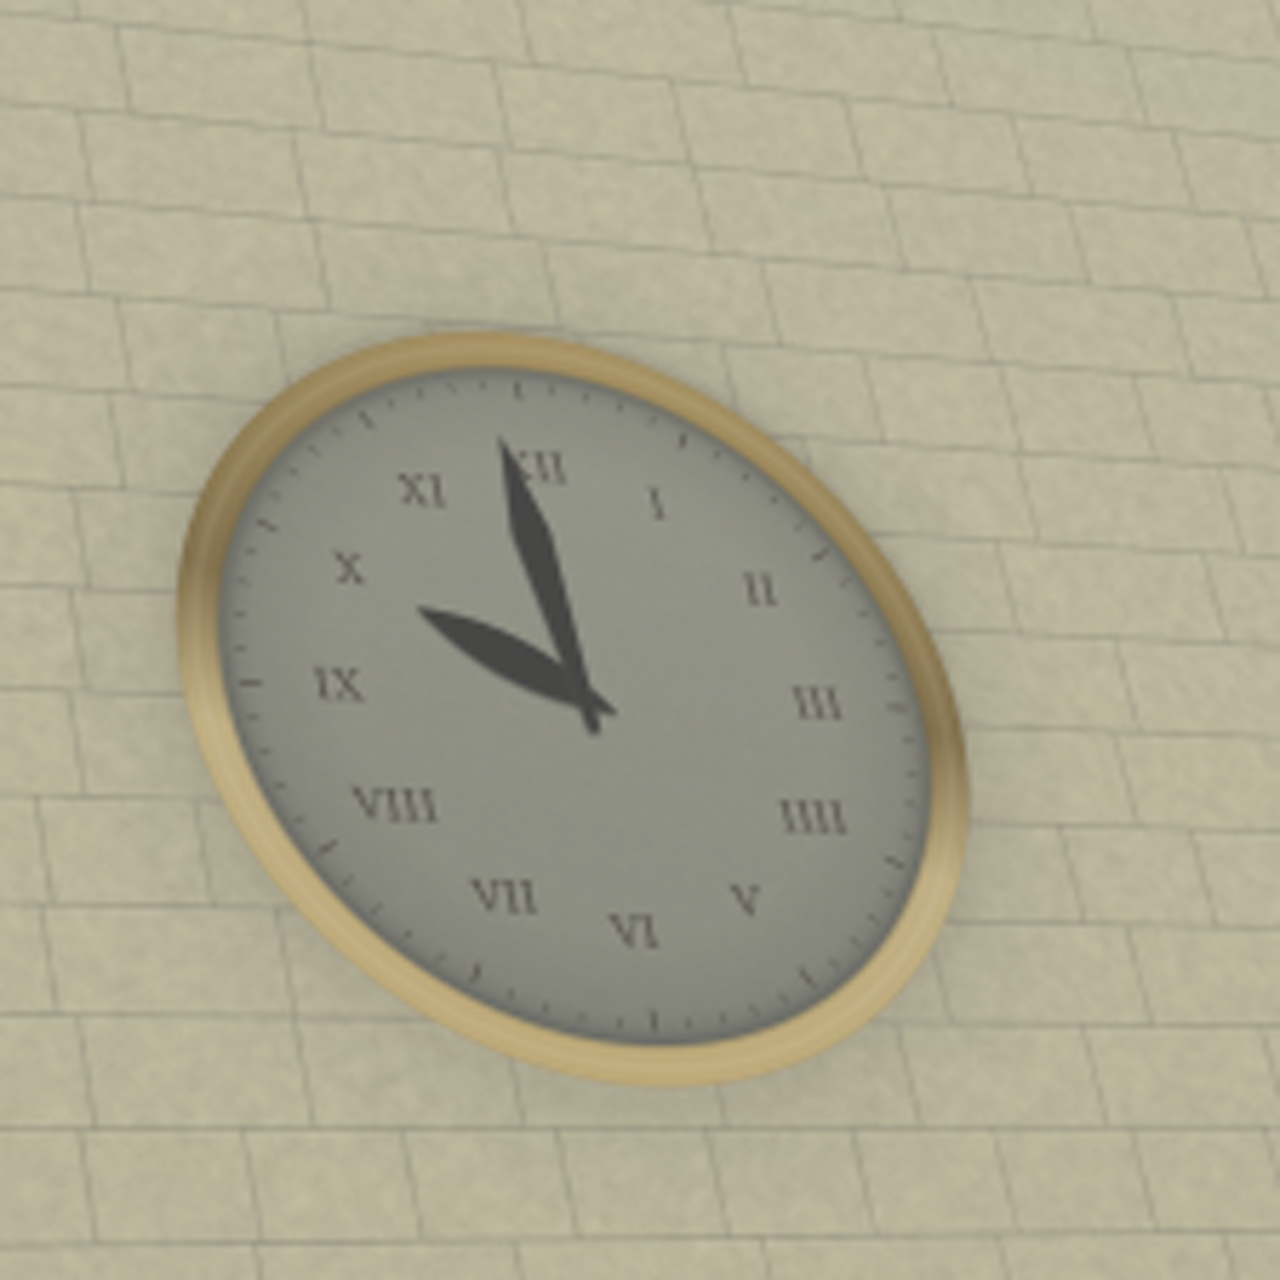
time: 9:59
